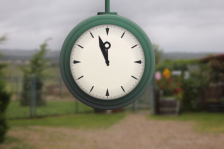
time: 11:57
